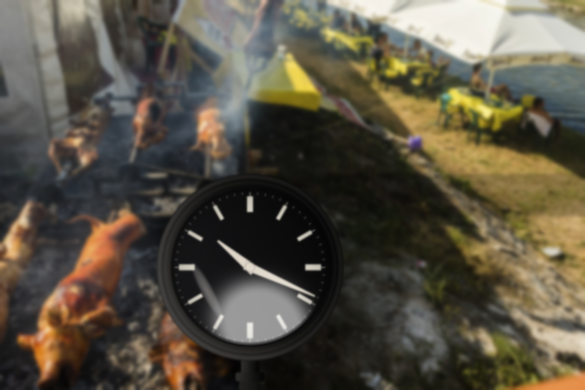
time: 10:19
